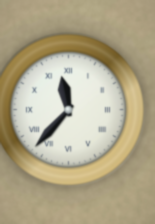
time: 11:37
